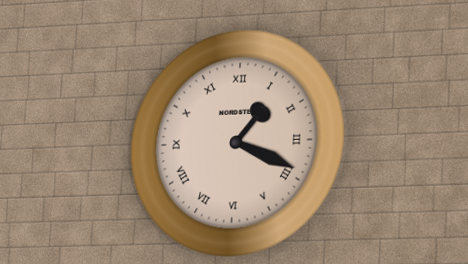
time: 1:19
